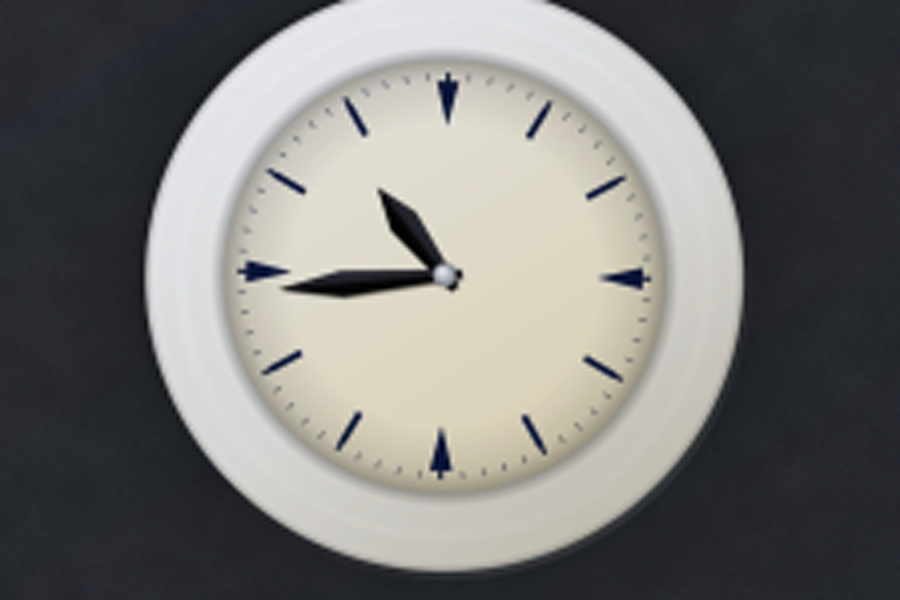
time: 10:44
